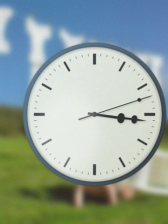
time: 3:16:12
